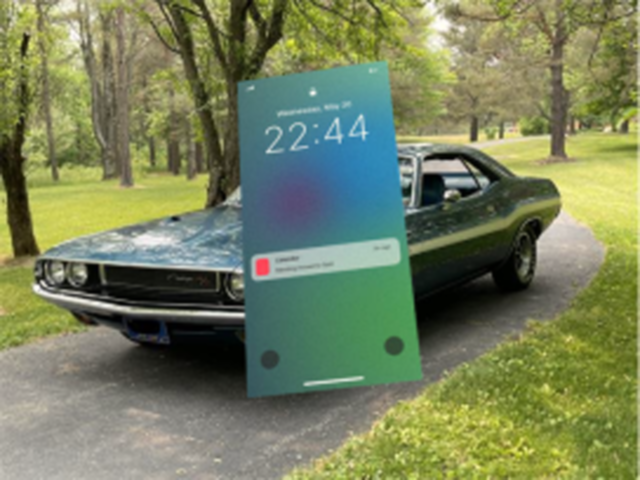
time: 22:44
